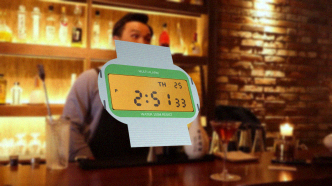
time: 2:51:33
